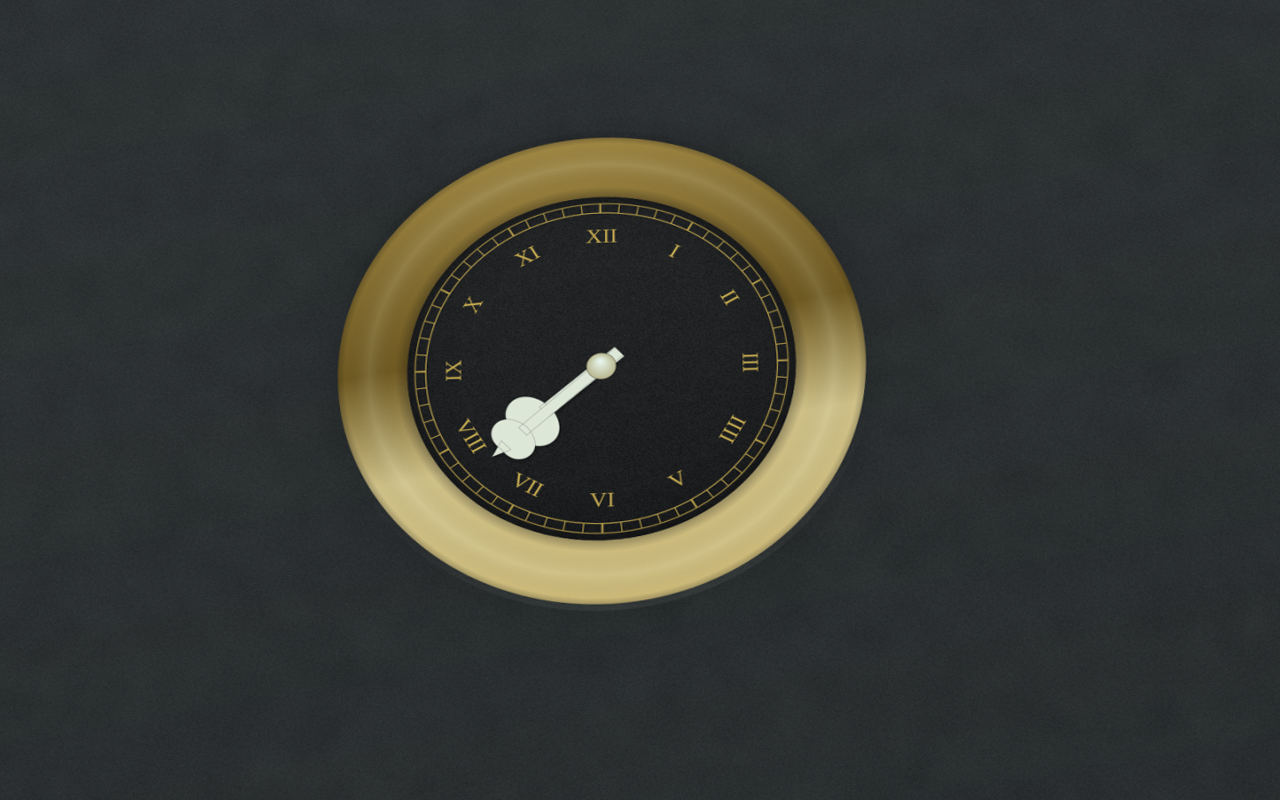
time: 7:38
